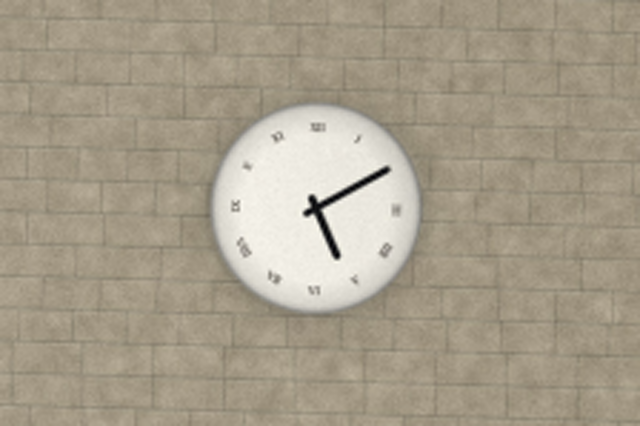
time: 5:10
